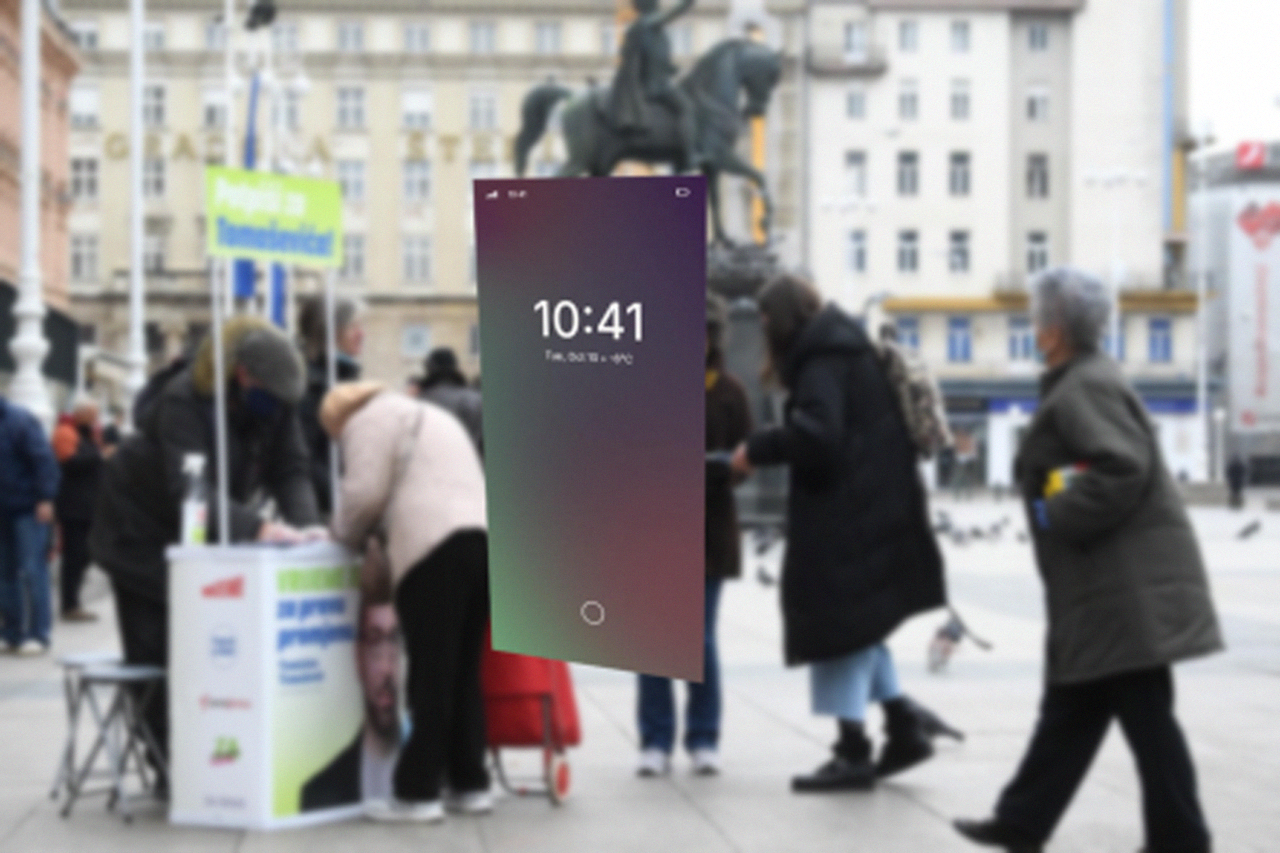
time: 10:41
